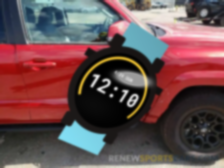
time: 12:10
